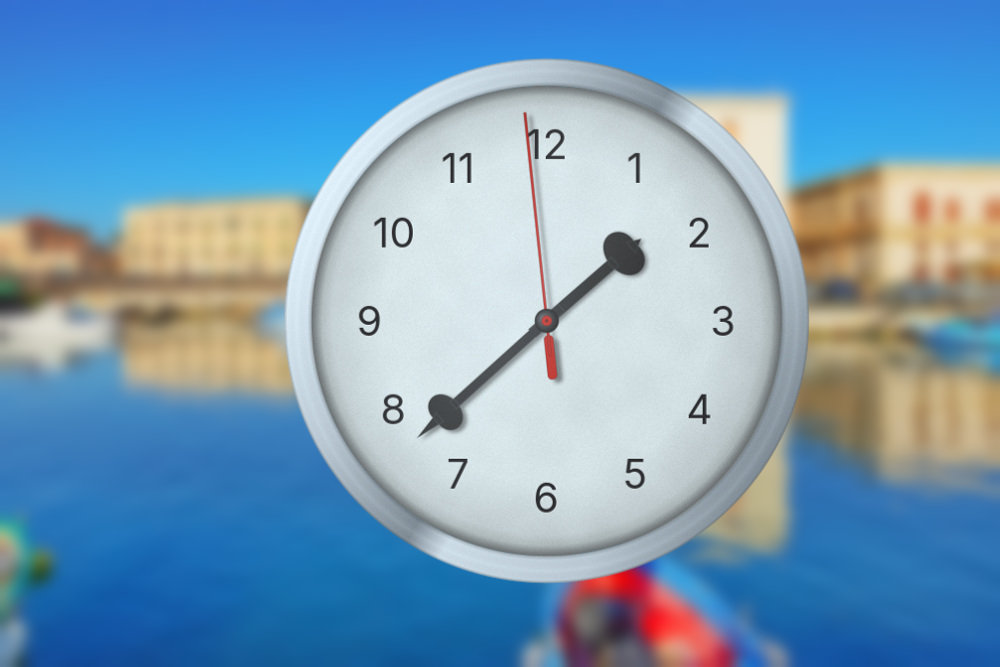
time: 1:37:59
